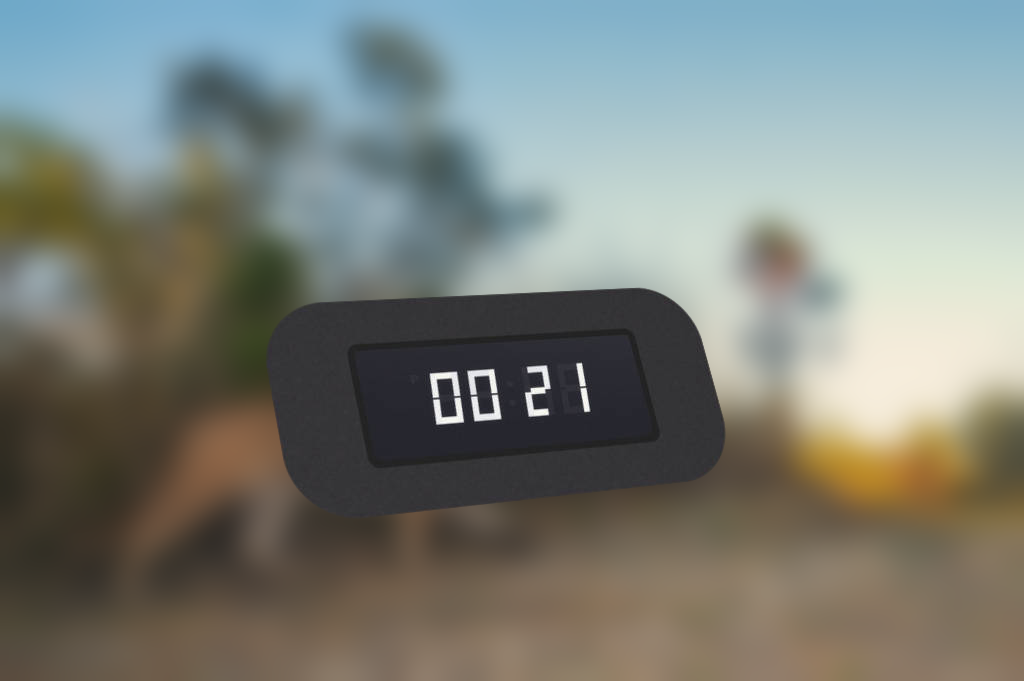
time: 0:21
